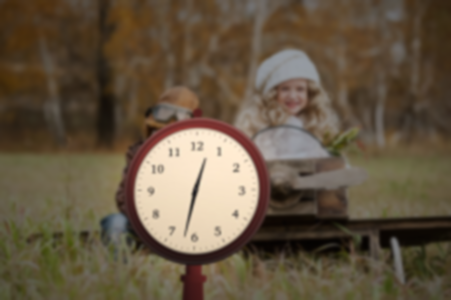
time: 12:32
